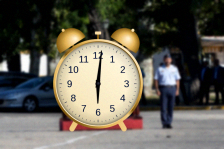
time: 6:01
